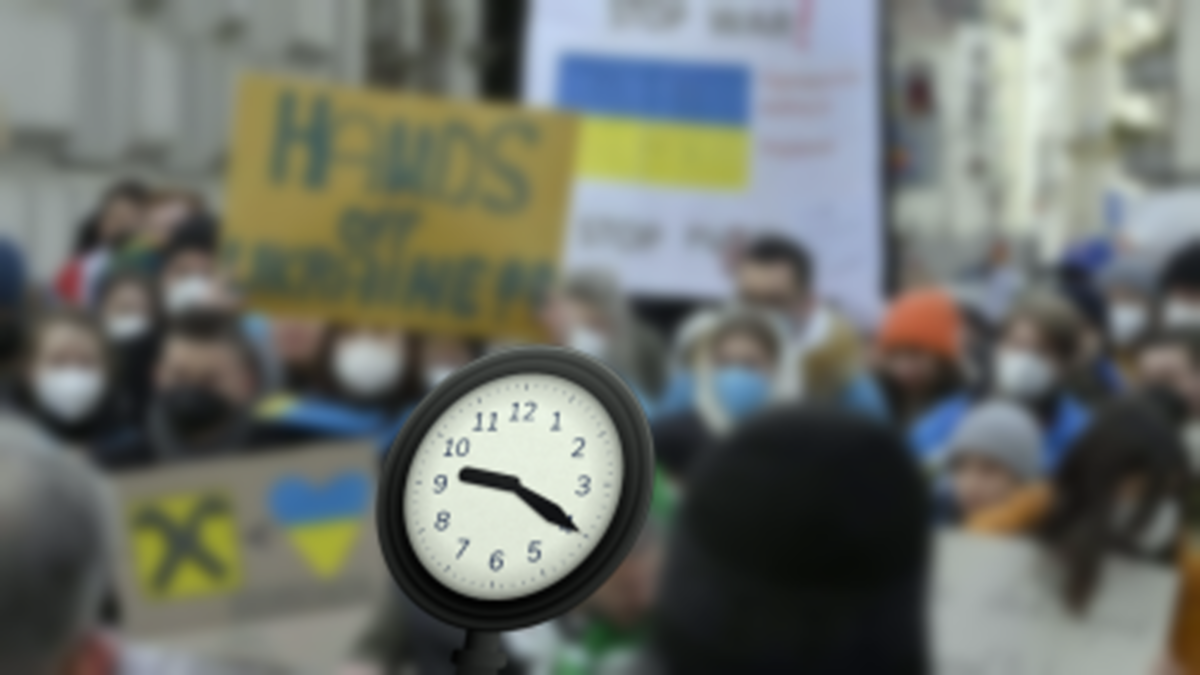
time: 9:20
